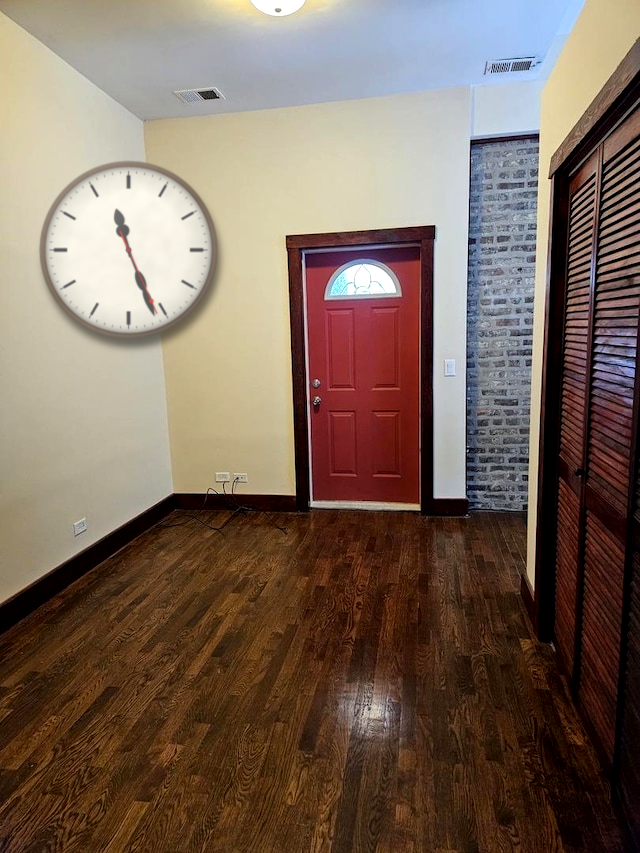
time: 11:26:26
